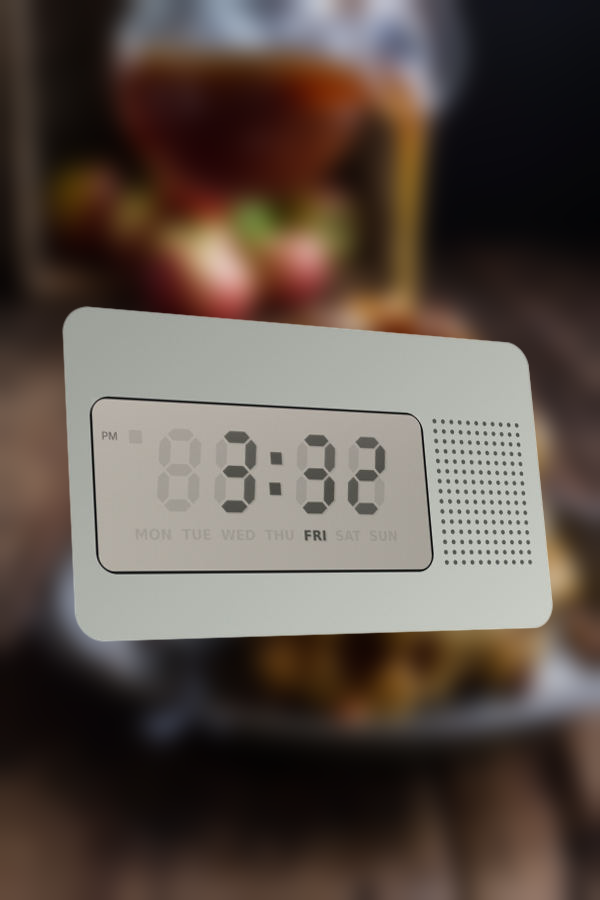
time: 3:32
